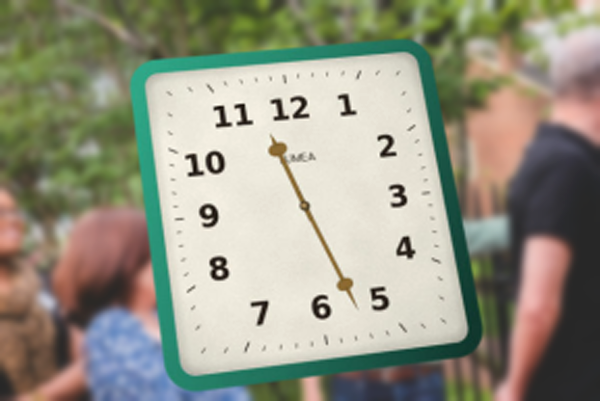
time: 11:27
